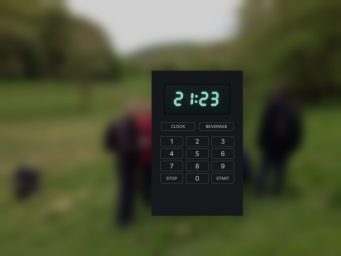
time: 21:23
